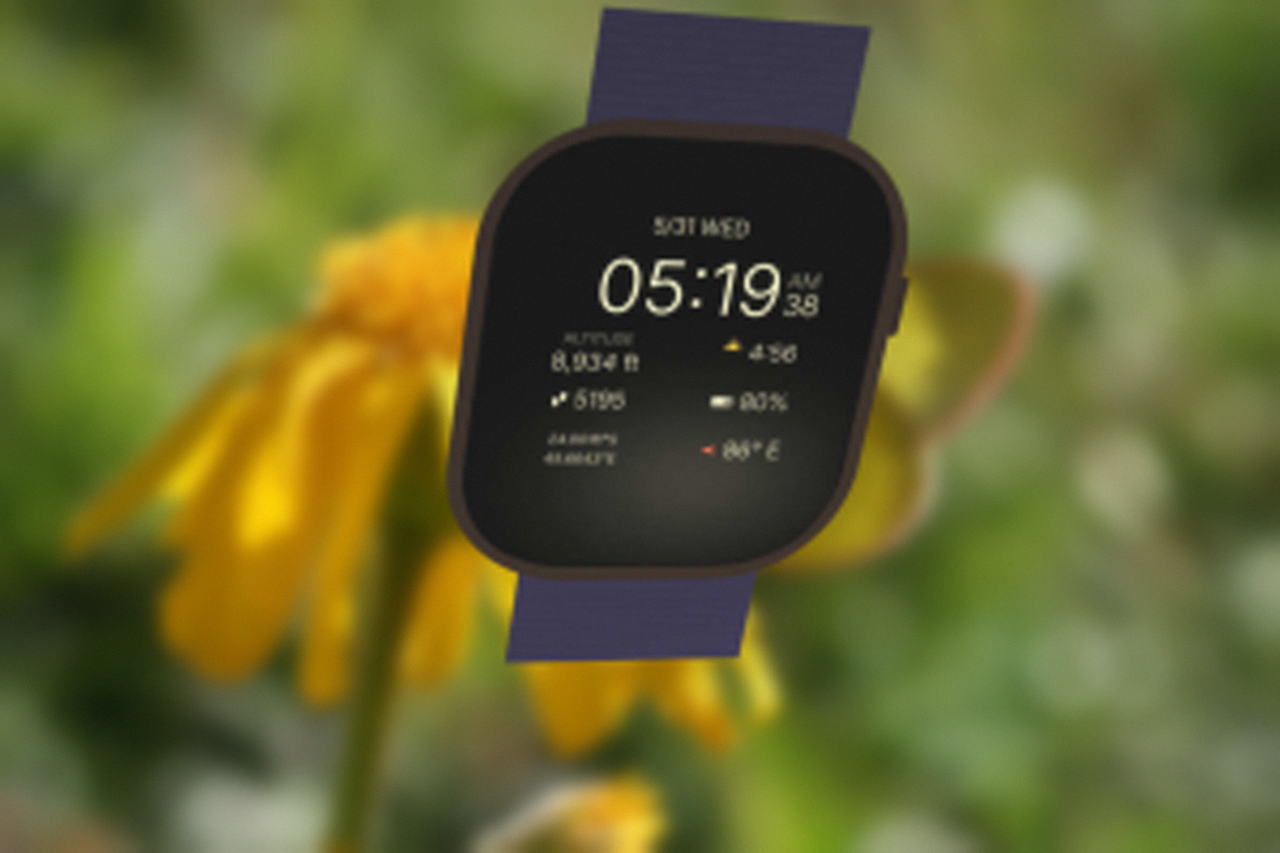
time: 5:19
